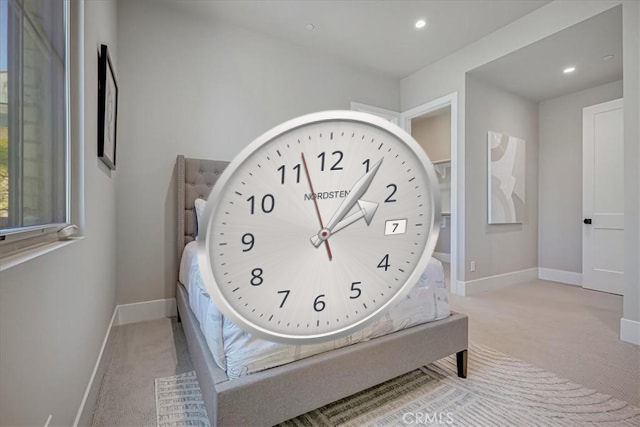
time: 2:05:57
